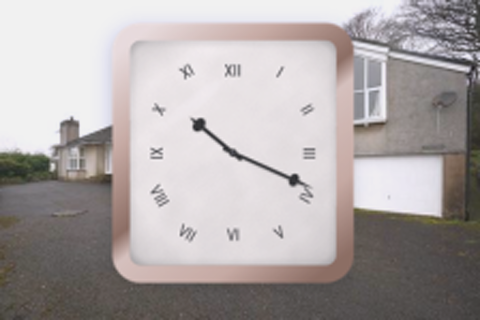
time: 10:19
